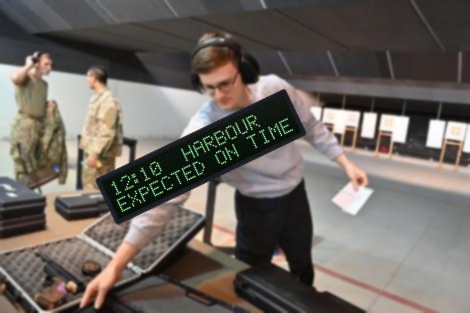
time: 12:10
